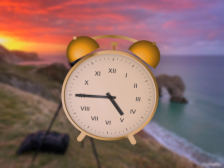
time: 4:45
